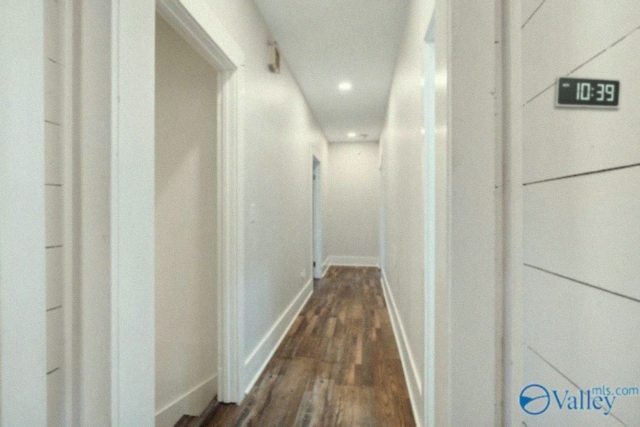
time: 10:39
